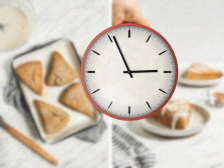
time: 2:56
